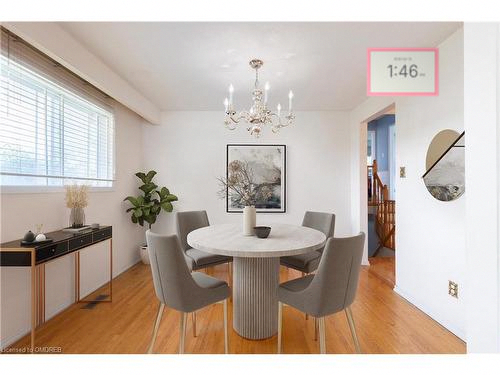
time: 1:46
